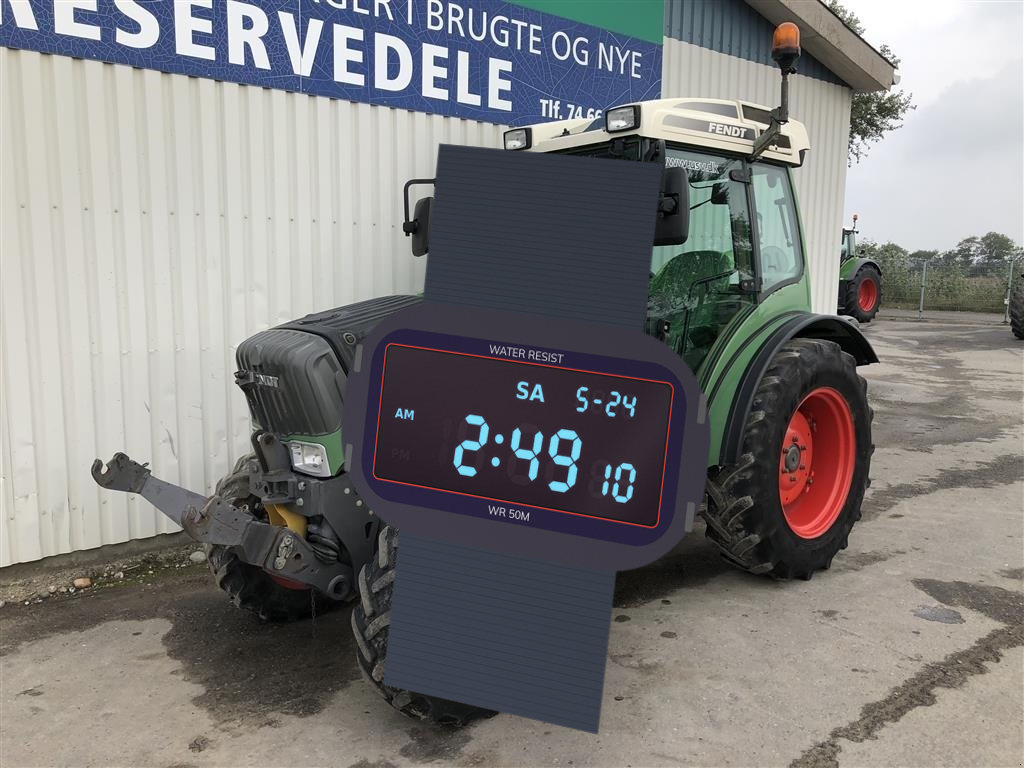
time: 2:49:10
